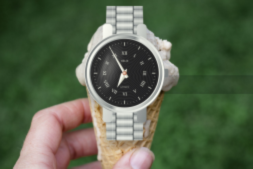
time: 6:55
